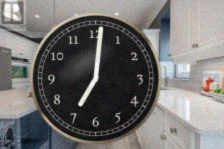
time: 7:01
